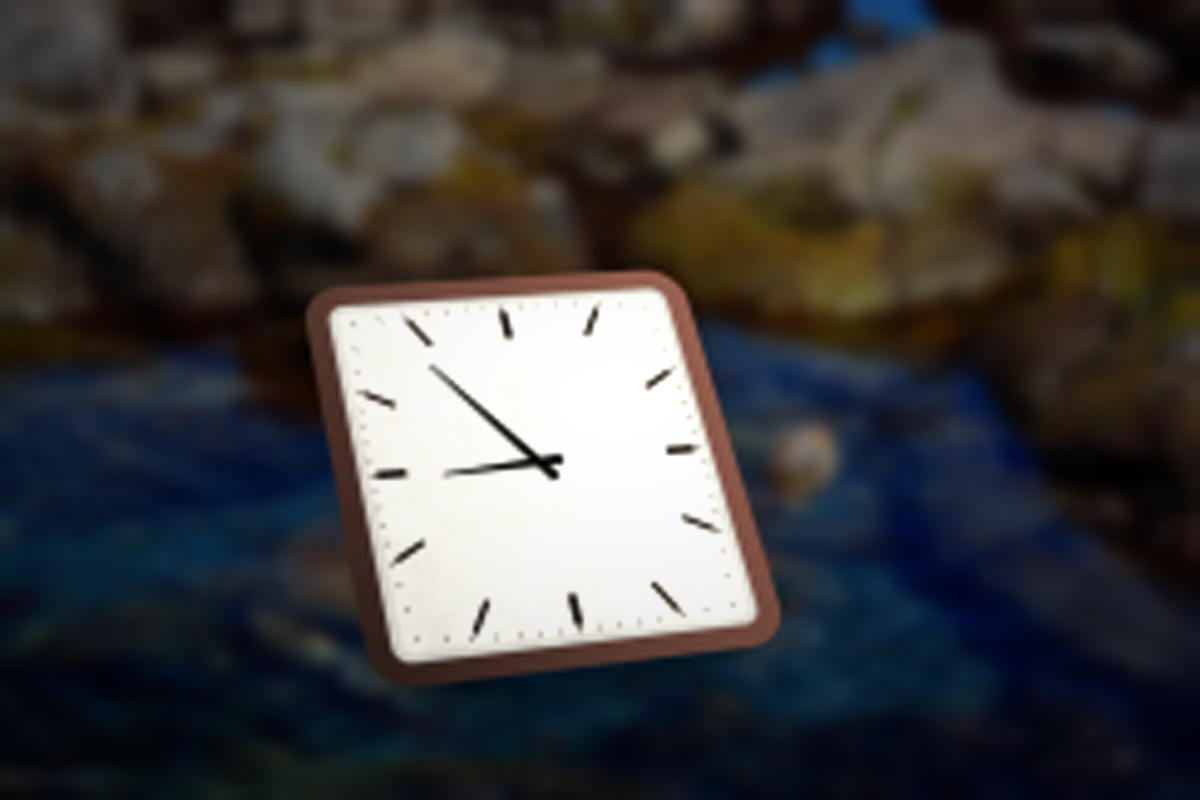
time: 8:54
